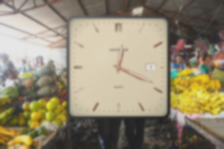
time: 12:19
